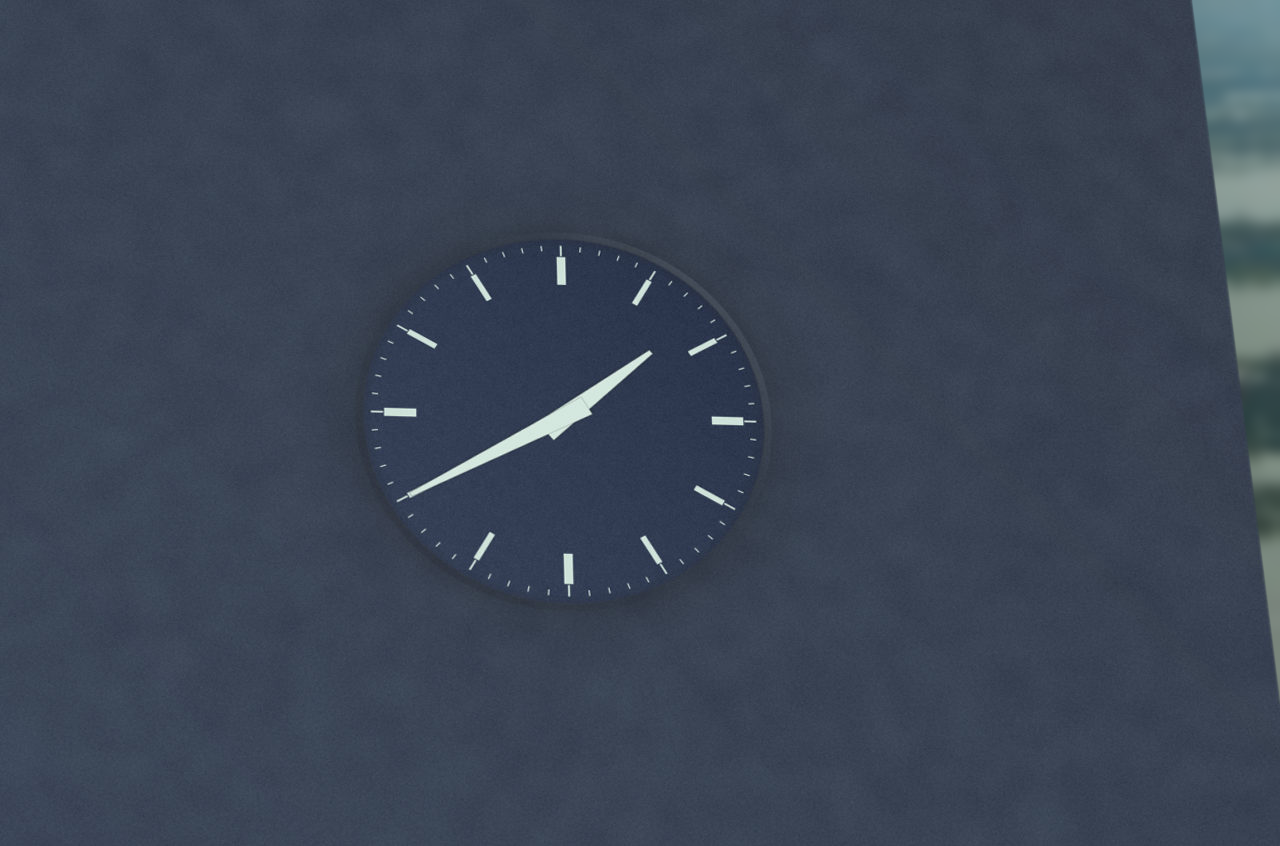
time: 1:40
